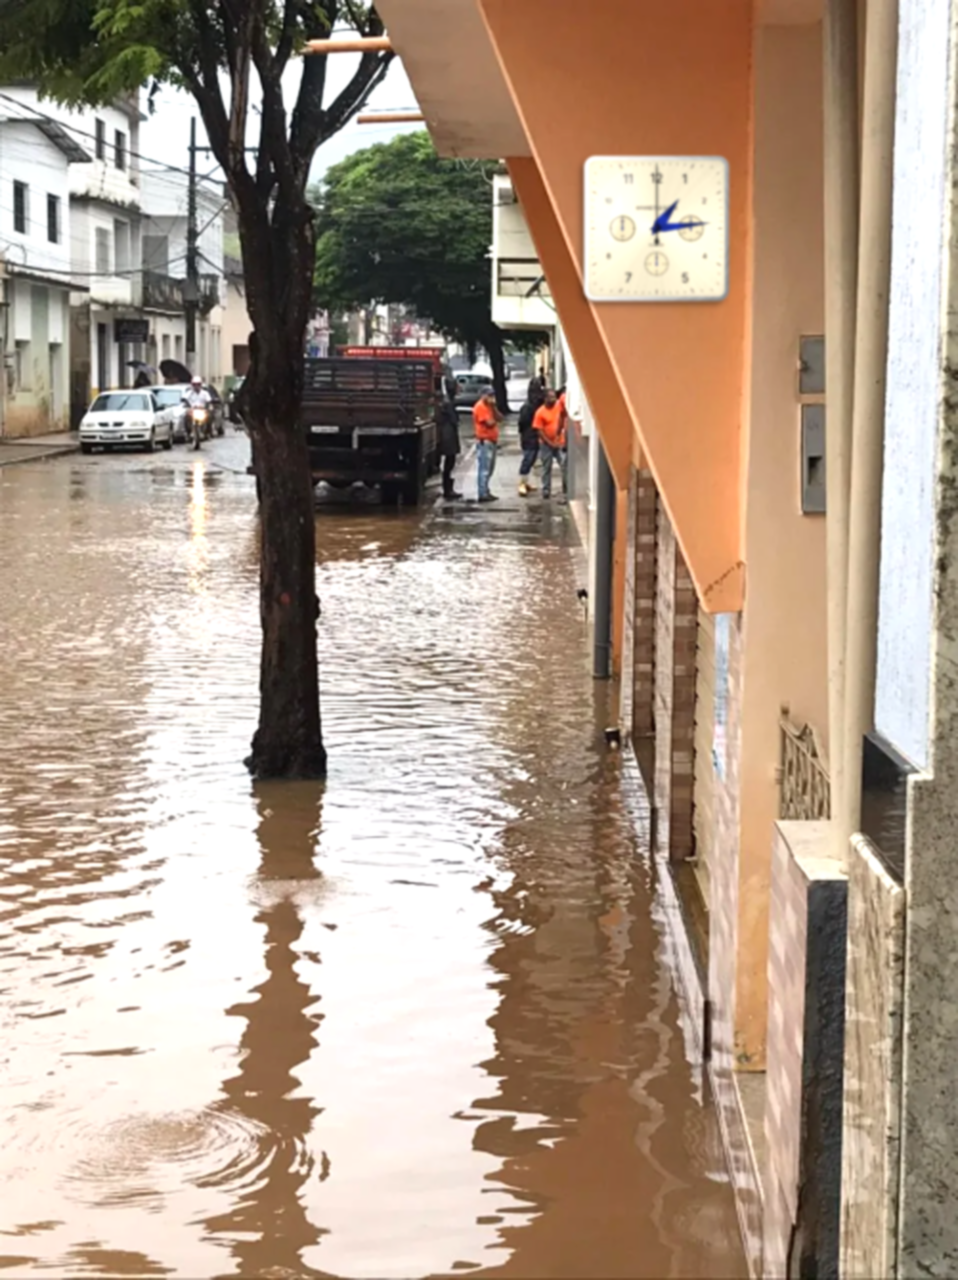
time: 1:14
